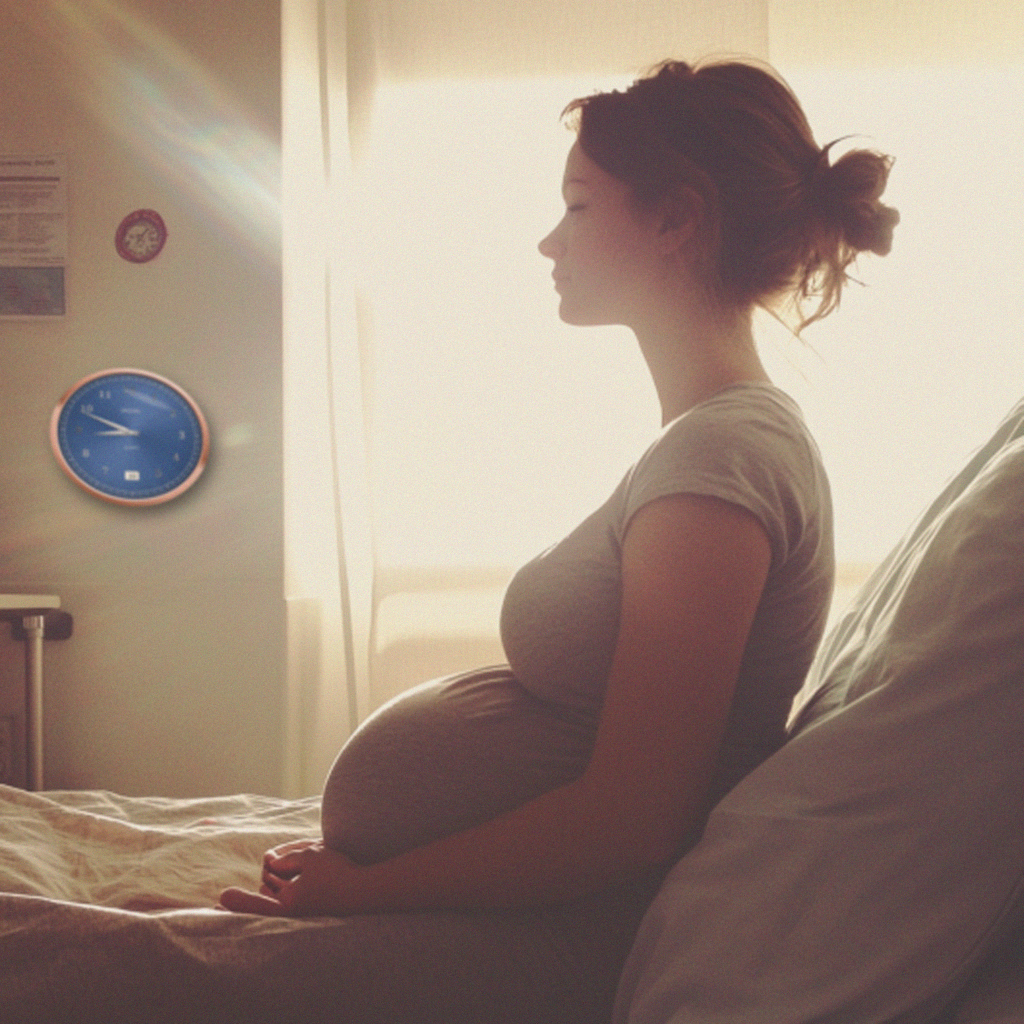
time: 8:49
